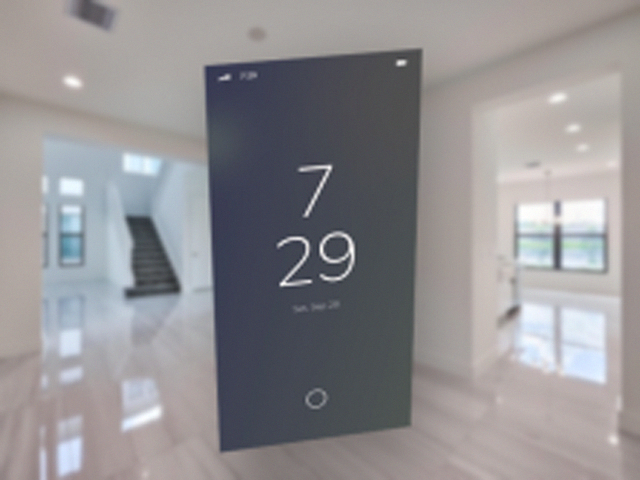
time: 7:29
